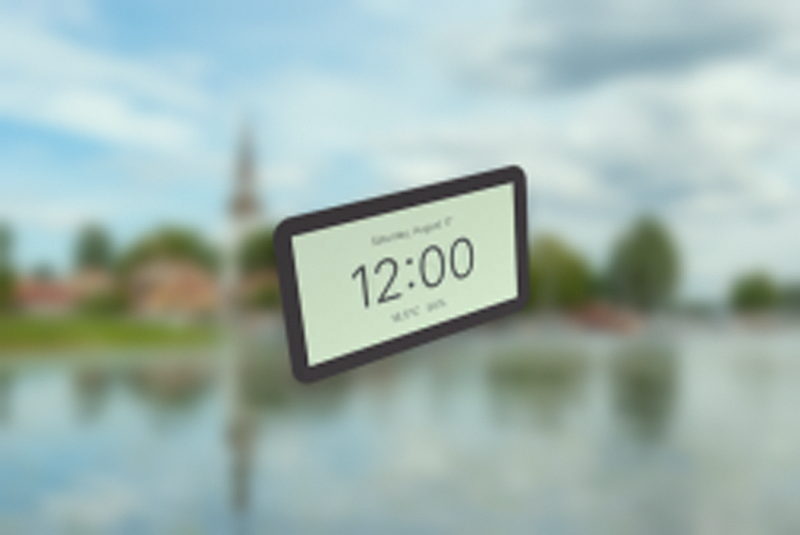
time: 12:00
